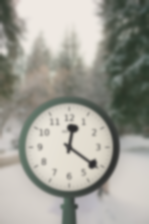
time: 12:21
